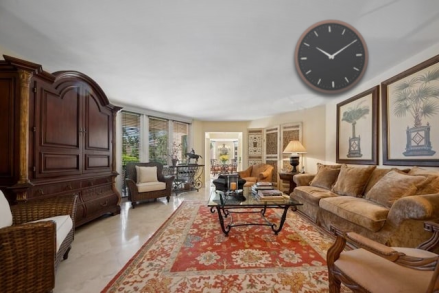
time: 10:10
